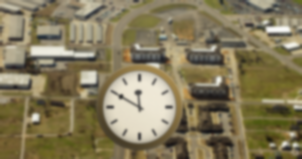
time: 11:50
